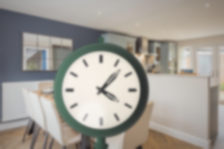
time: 4:07
